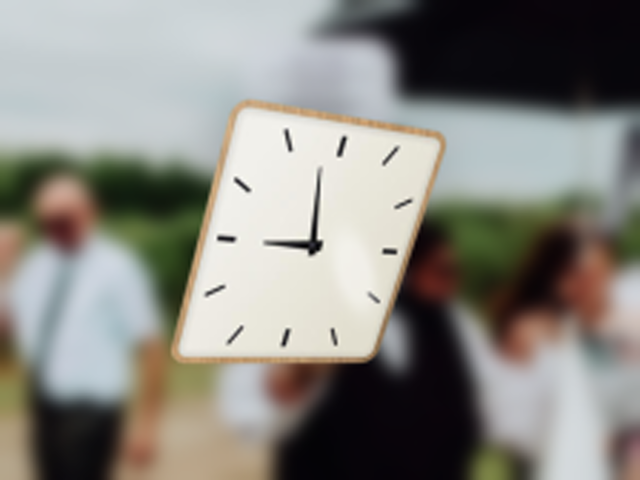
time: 8:58
